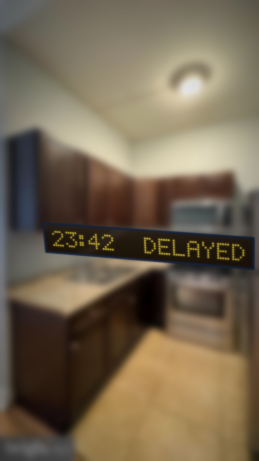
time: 23:42
